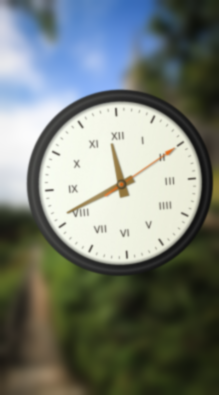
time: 11:41:10
